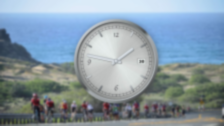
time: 1:47
